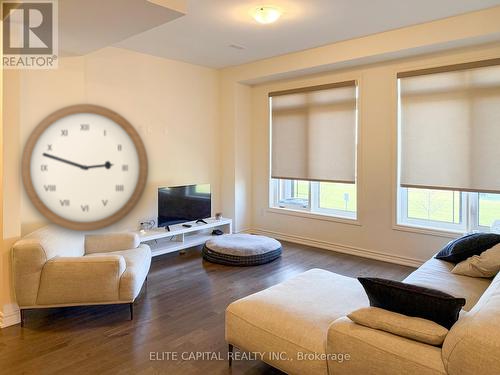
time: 2:48
